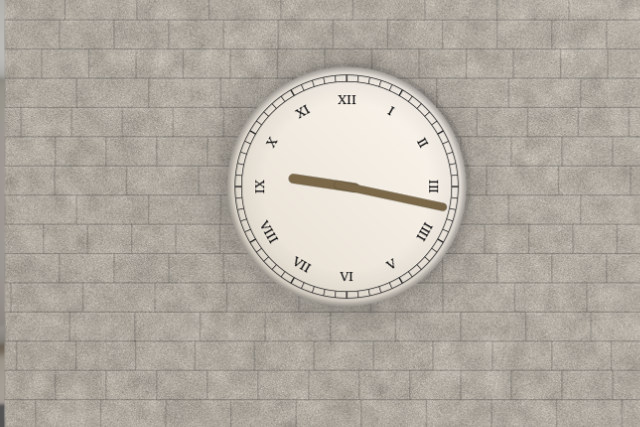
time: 9:17
